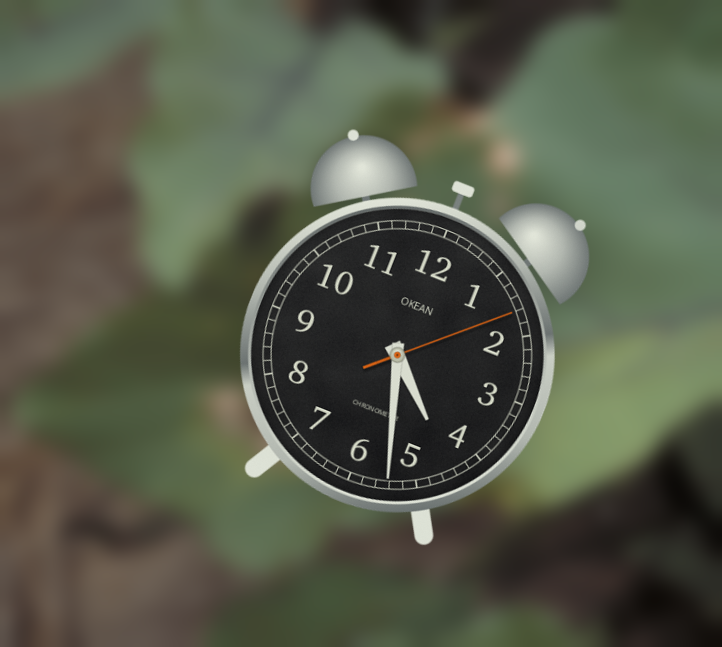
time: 4:27:08
